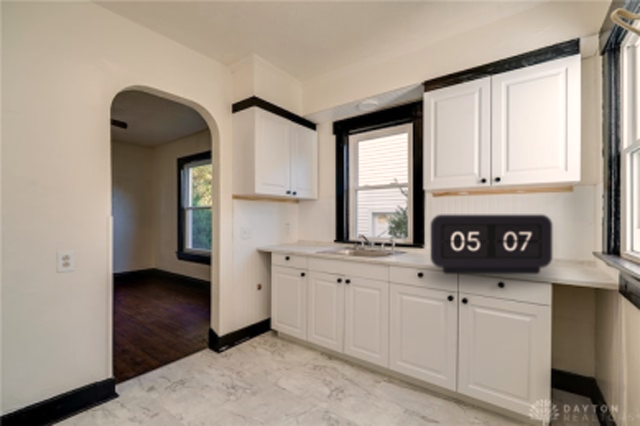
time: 5:07
